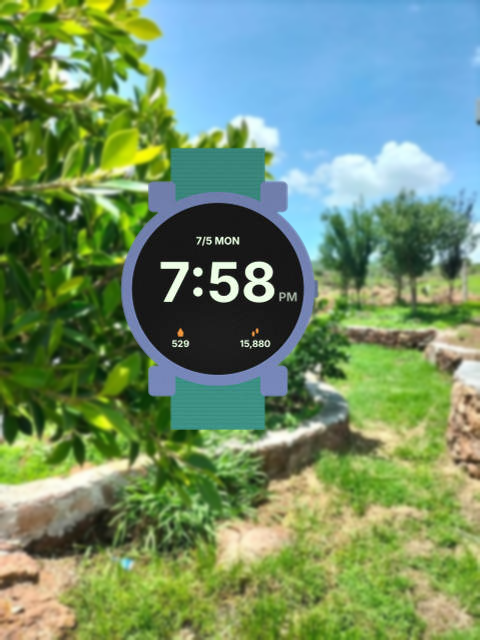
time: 7:58
